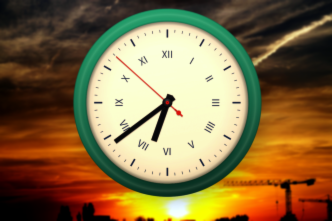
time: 6:38:52
